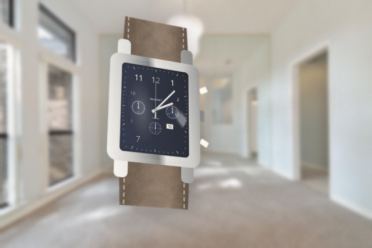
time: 2:07
